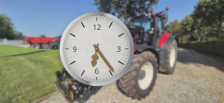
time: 6:24
